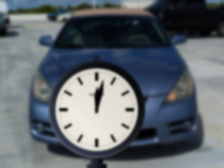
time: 12:02
